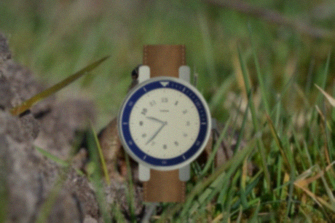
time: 9:37
